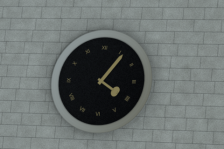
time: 4:06
